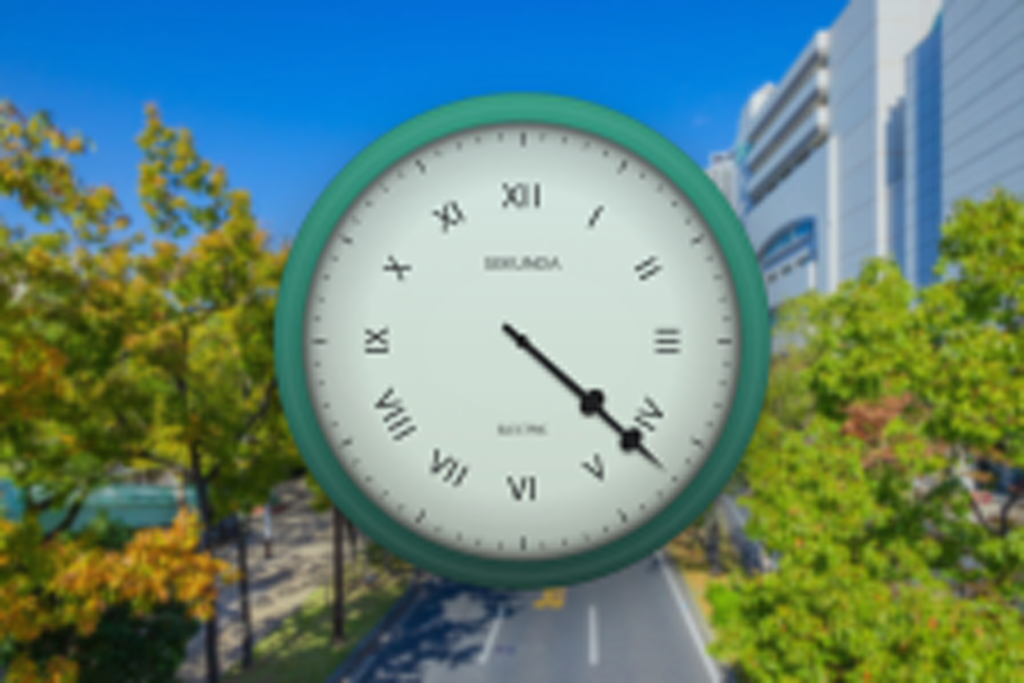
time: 4:22
